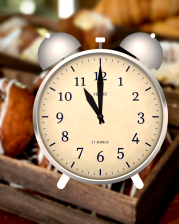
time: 11:00
